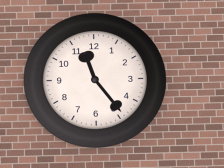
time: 11:24
